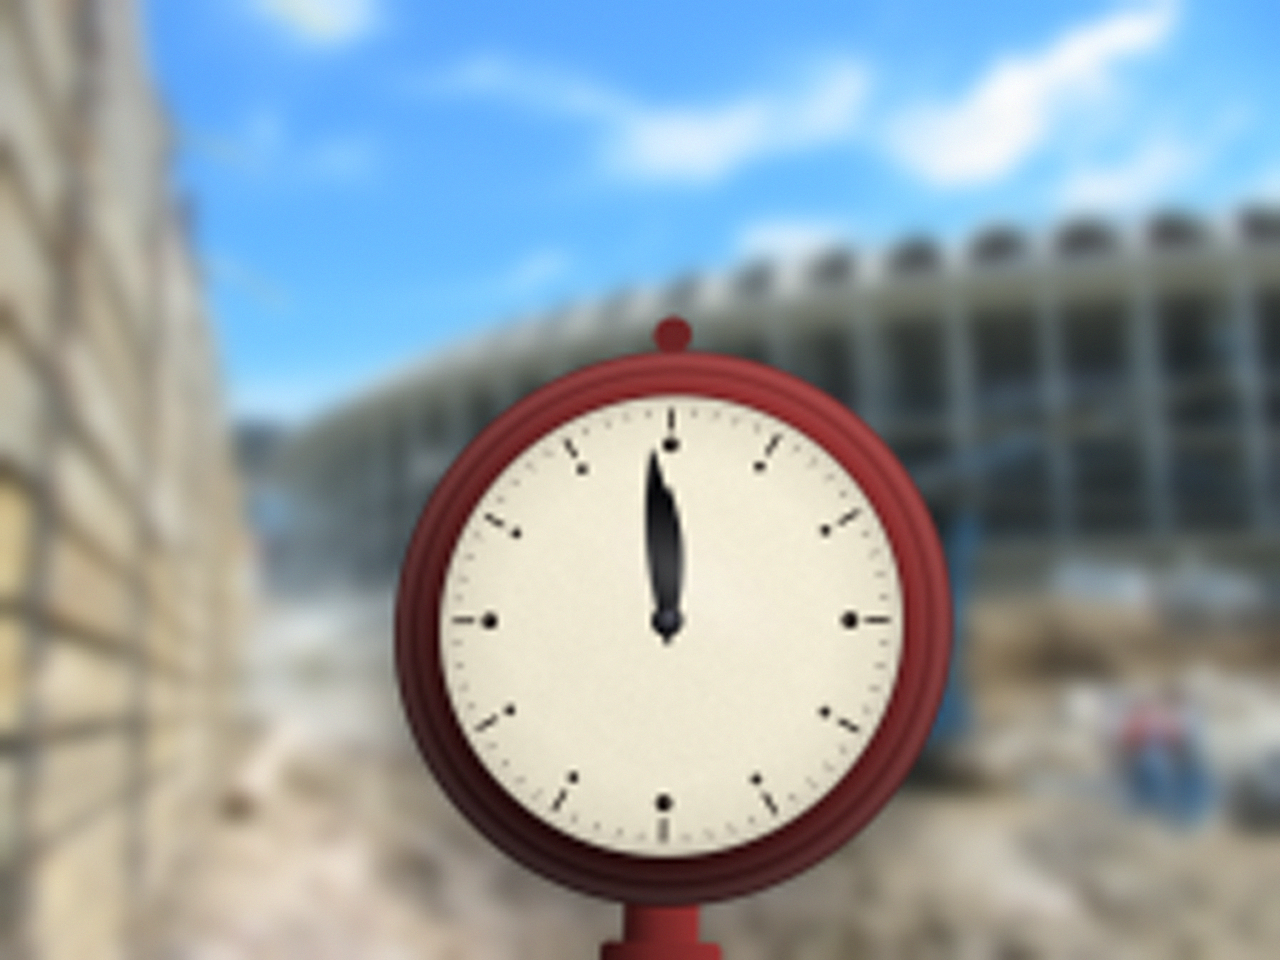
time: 11:59
